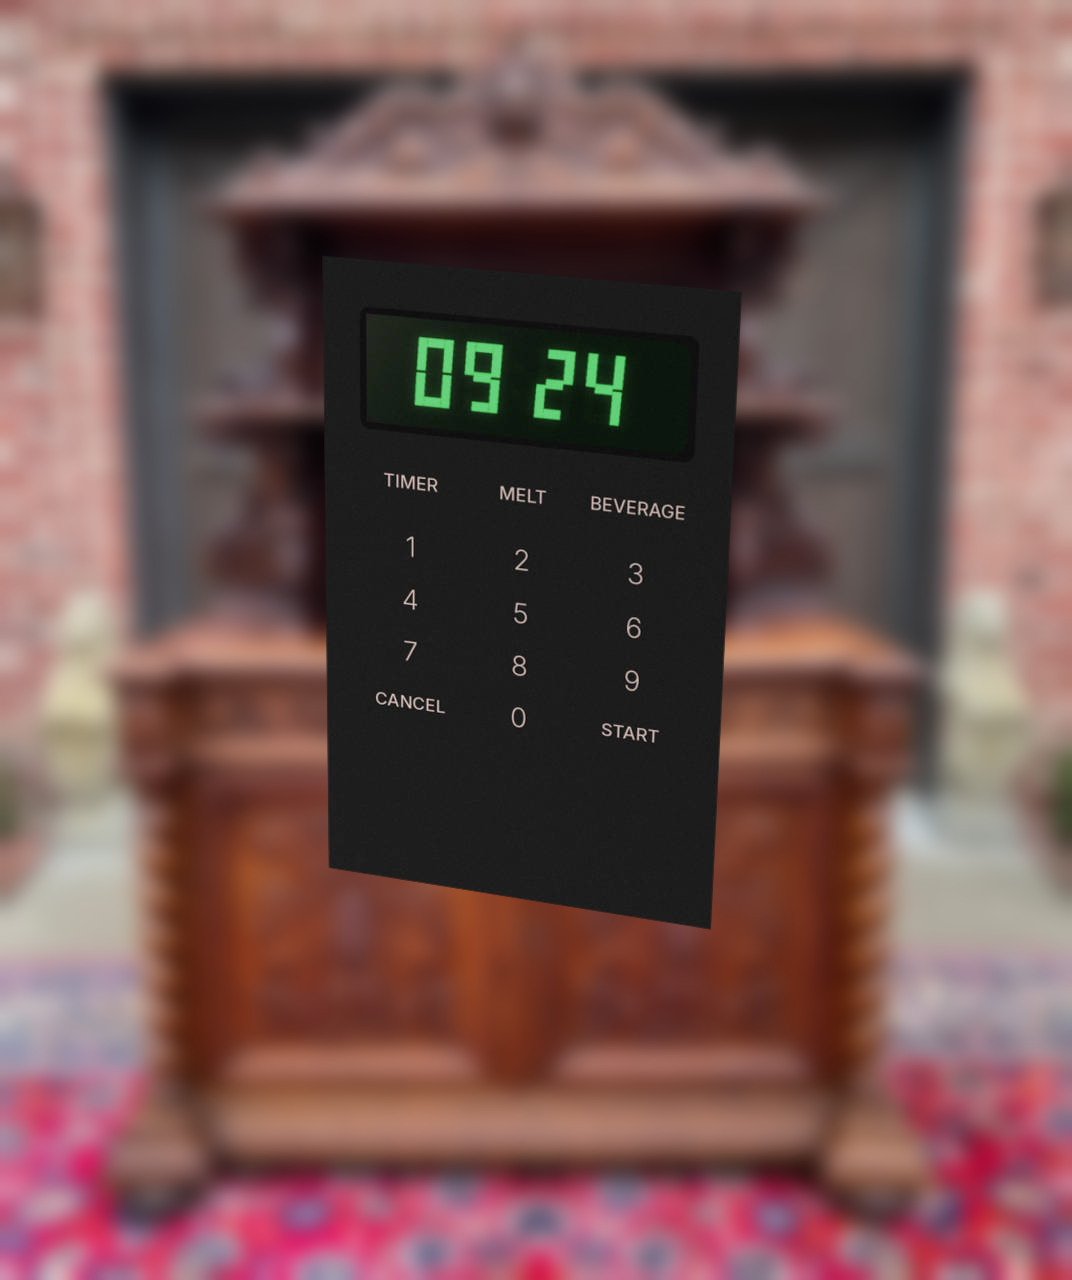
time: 9:24
